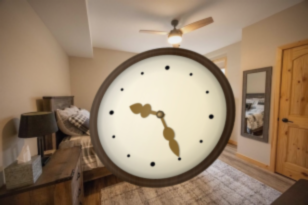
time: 9:25
